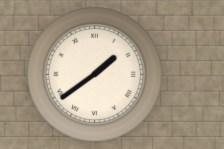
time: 1:39
